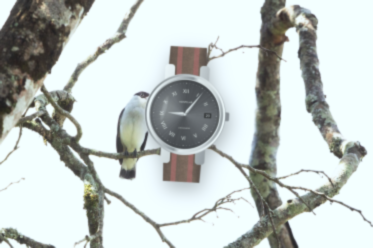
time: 9:06
